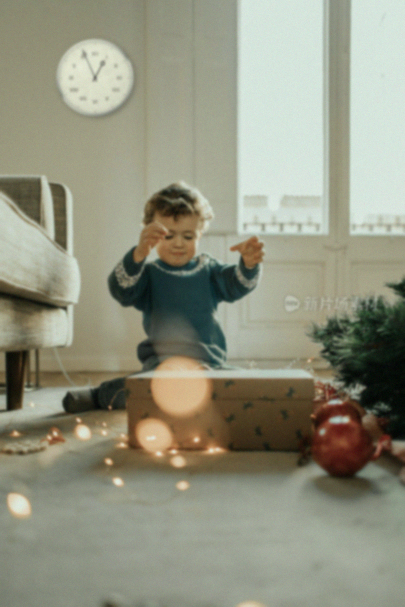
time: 12:56
